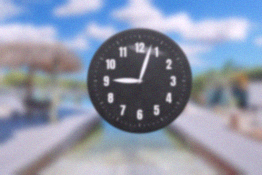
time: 9:03
